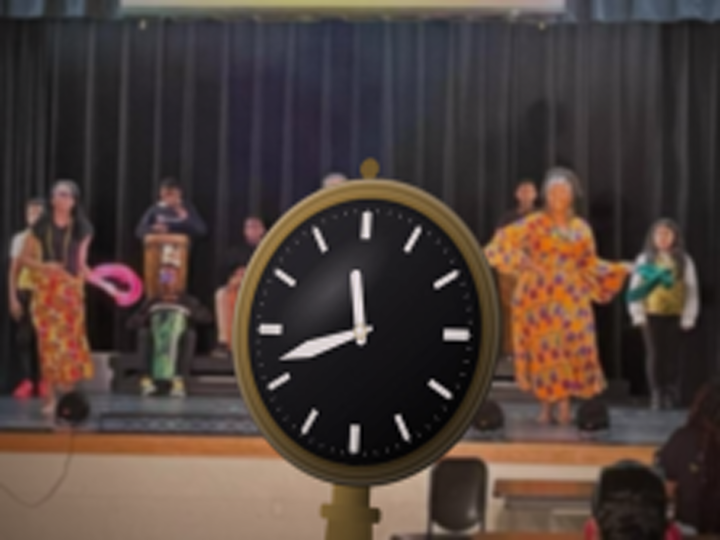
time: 11:42
